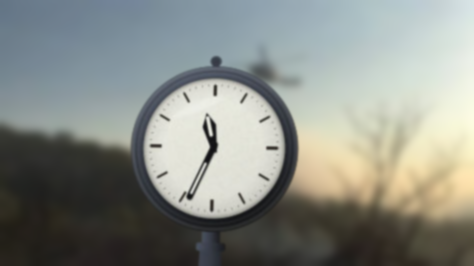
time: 11:34
